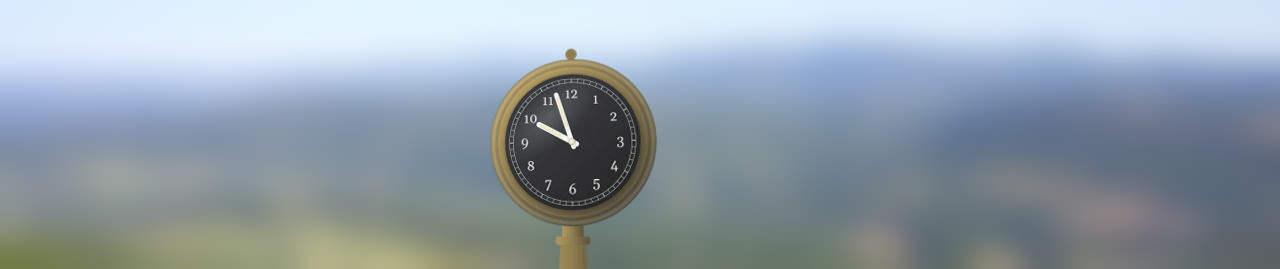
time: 9:57
